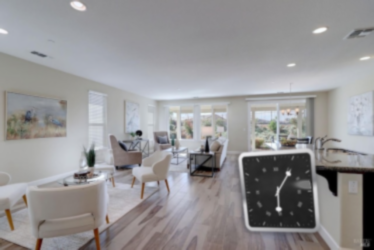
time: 6:06
